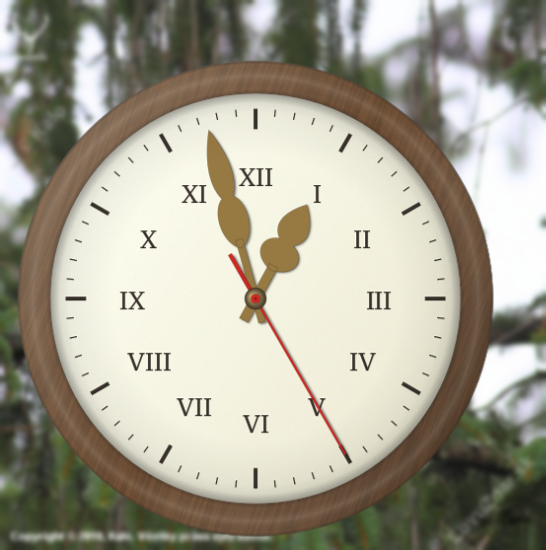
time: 12:57:25
